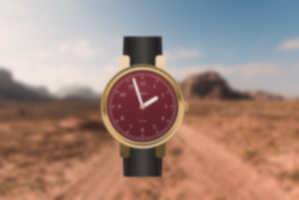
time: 1:57
